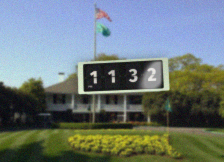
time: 11:32
